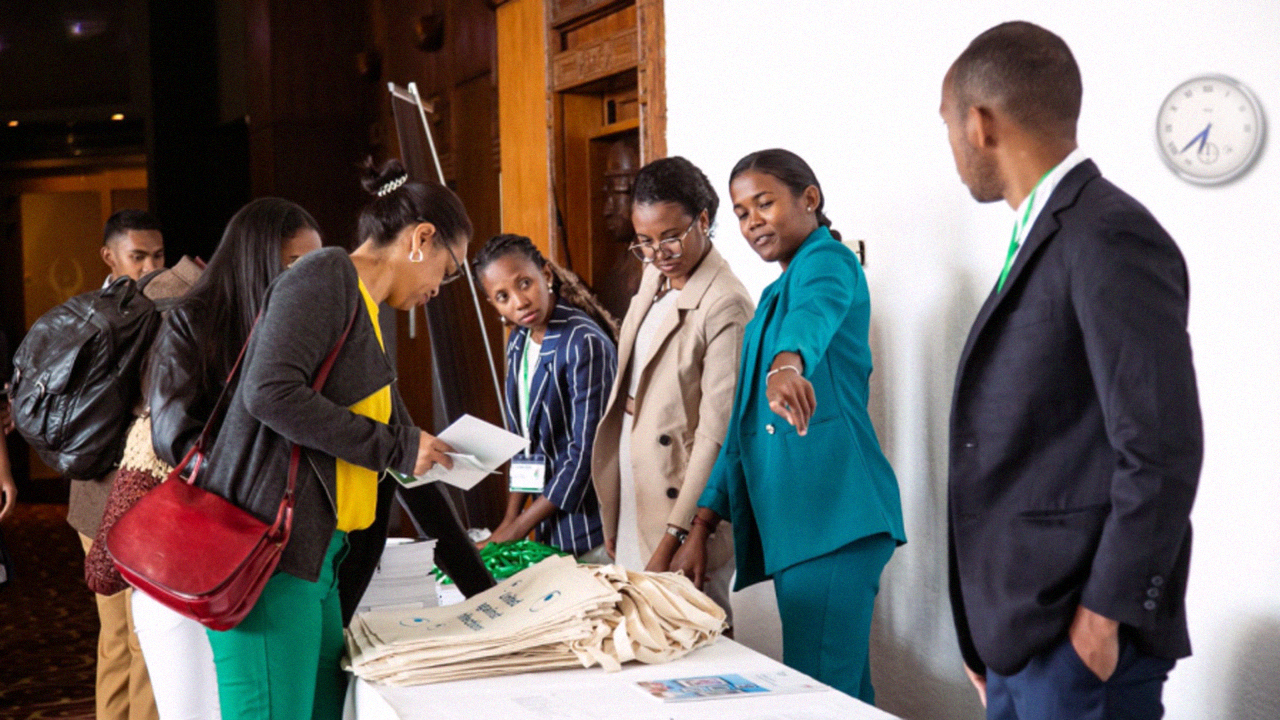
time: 6:38
